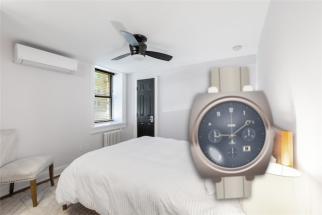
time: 9:09
